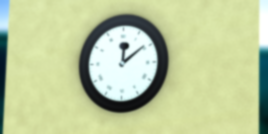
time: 12:09
